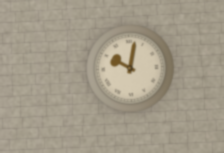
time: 10:02
